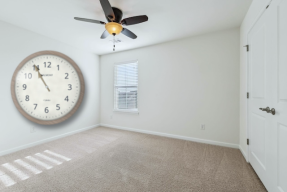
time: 10:55
